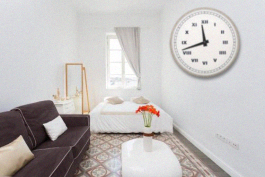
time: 11:42
